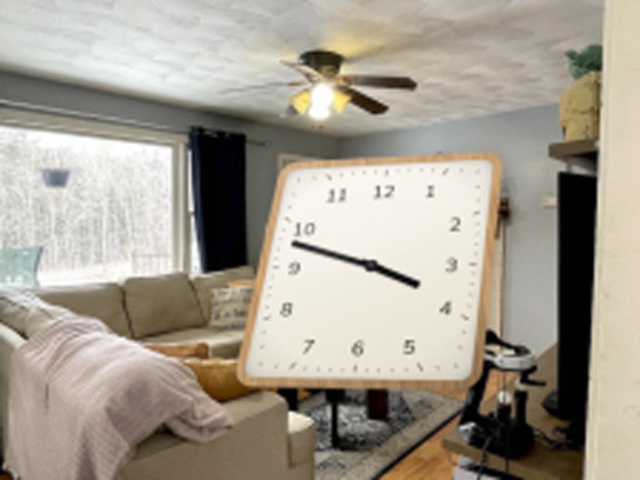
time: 3:48
